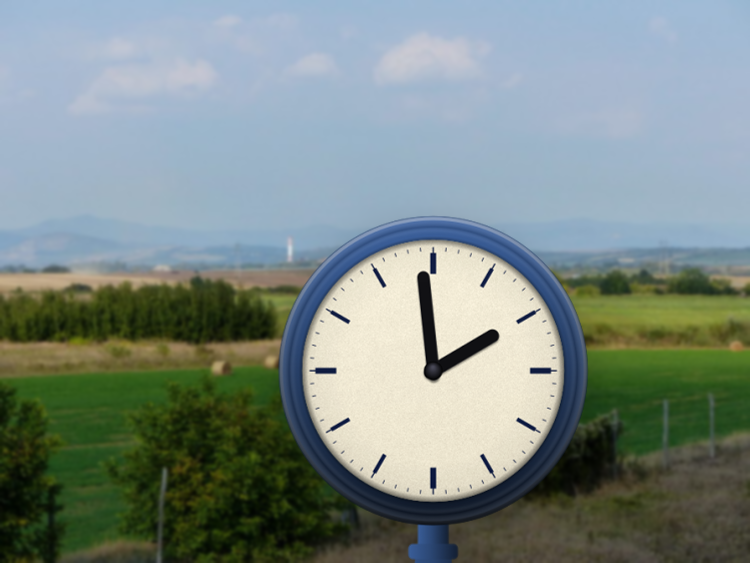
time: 1:59
